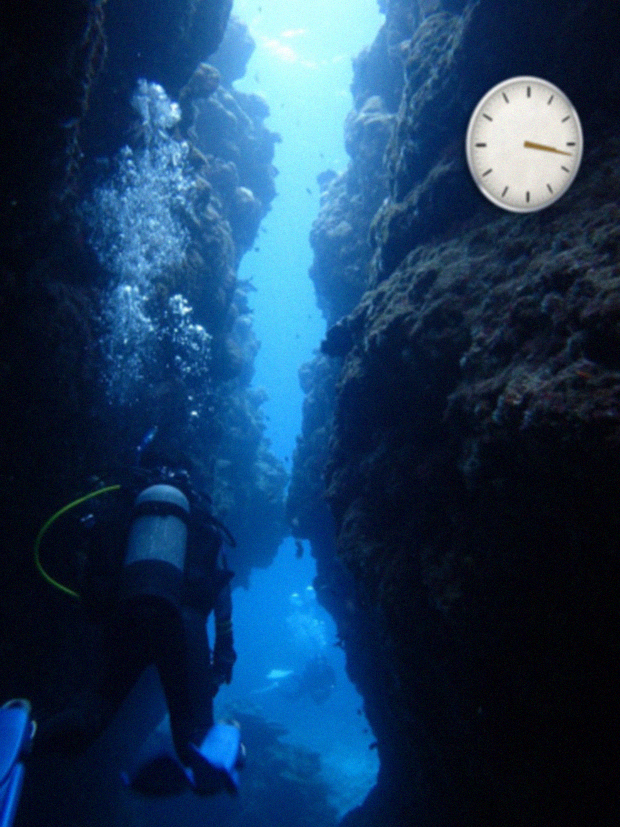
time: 3:17
